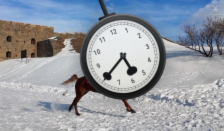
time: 5:40
